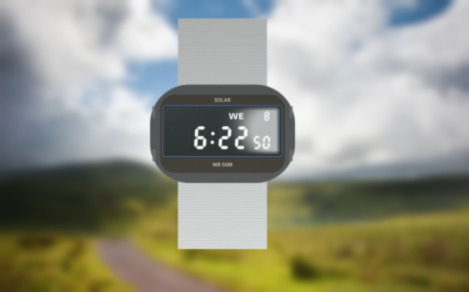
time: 6:22:50
